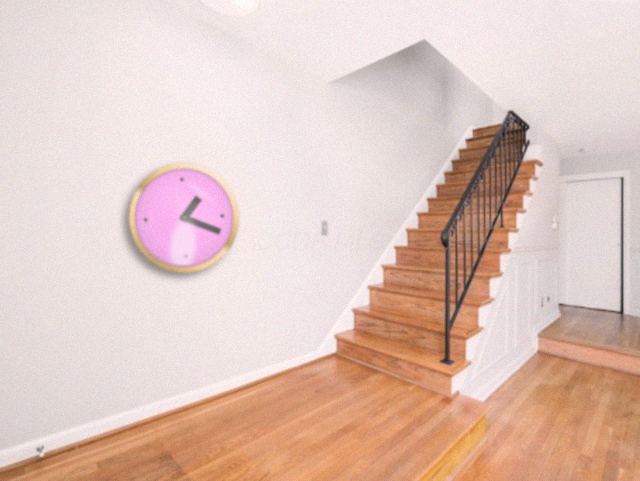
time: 1:19
